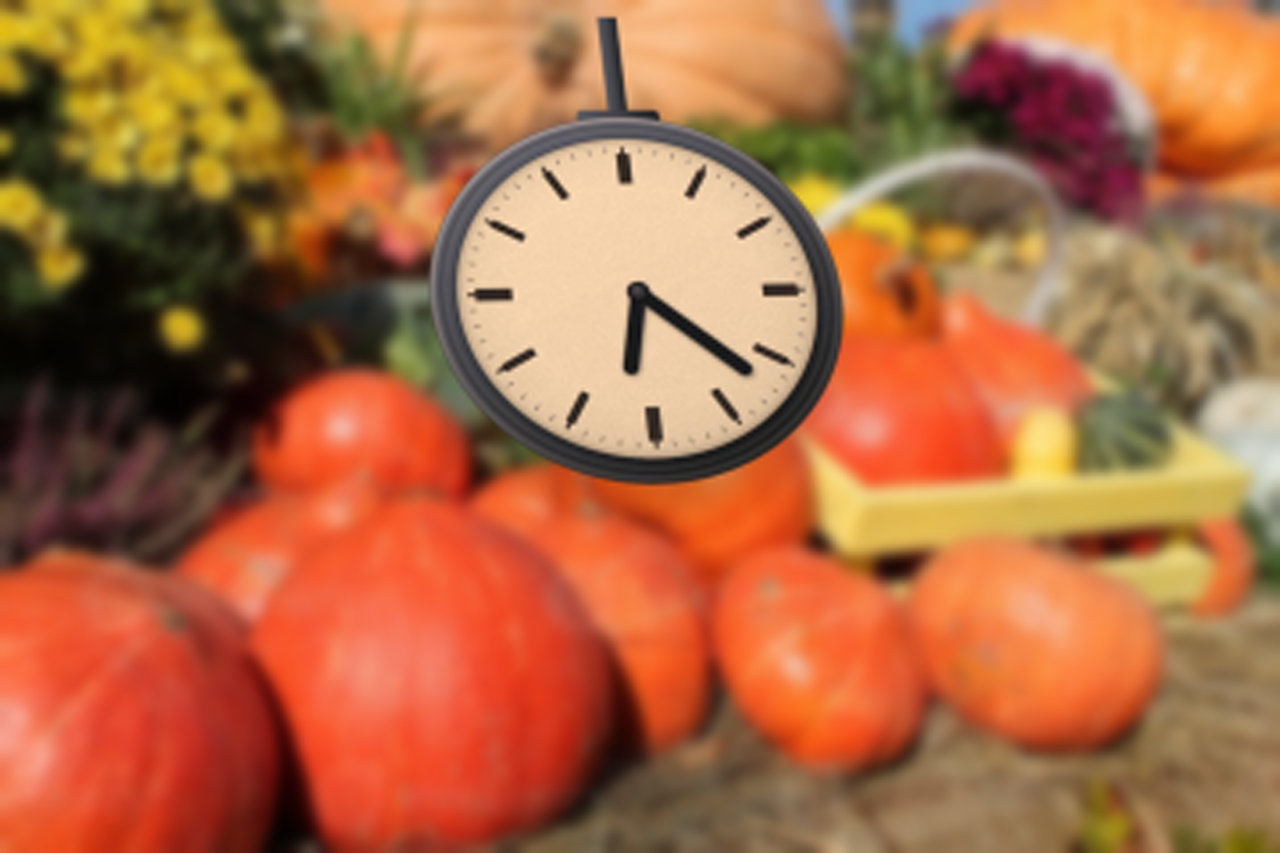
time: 6:22
